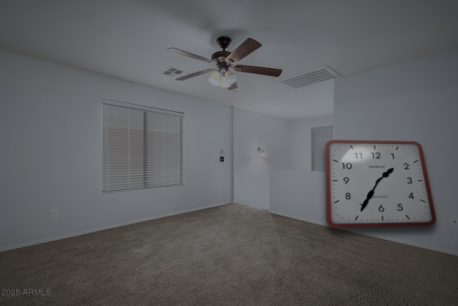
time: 1:35
